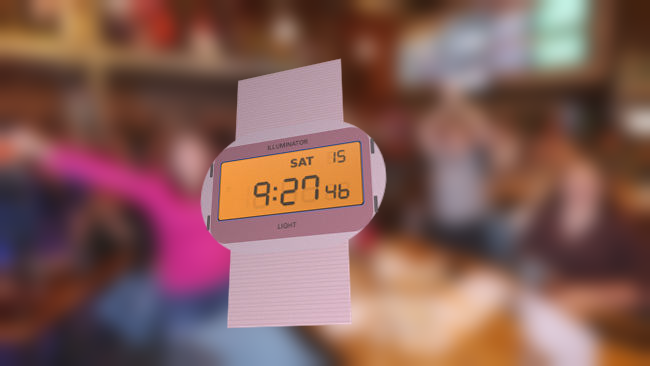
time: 9:27:46
